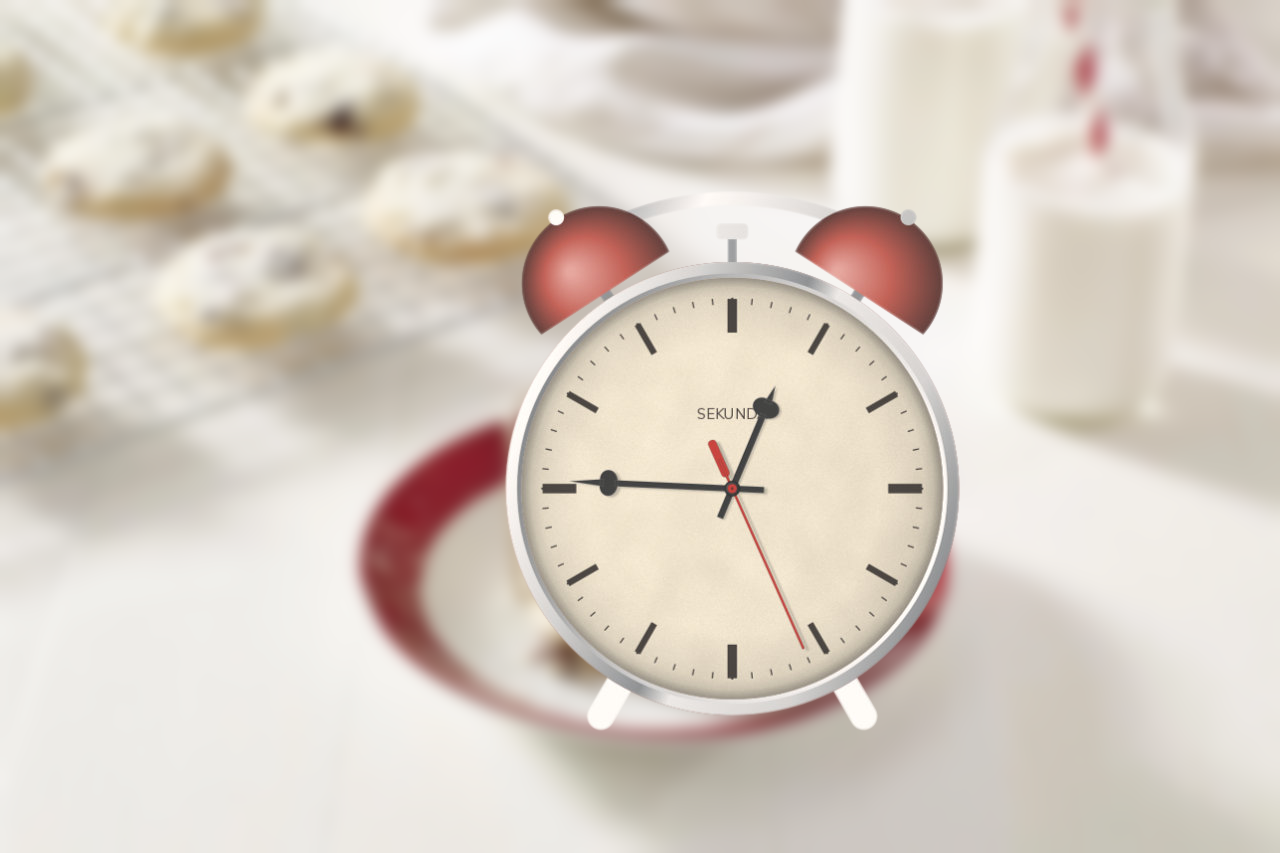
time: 12:45:26
